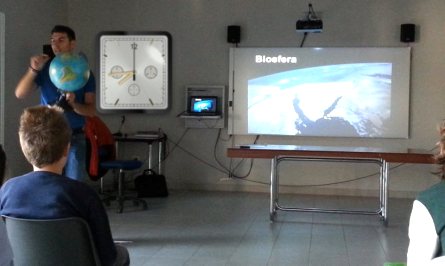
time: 7:44
